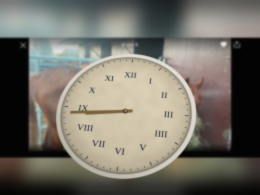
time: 8:44
